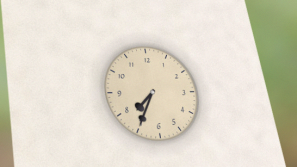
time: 7:35
